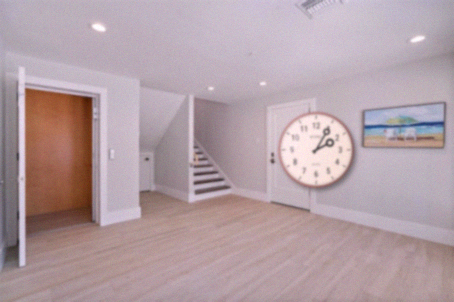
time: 2:05
